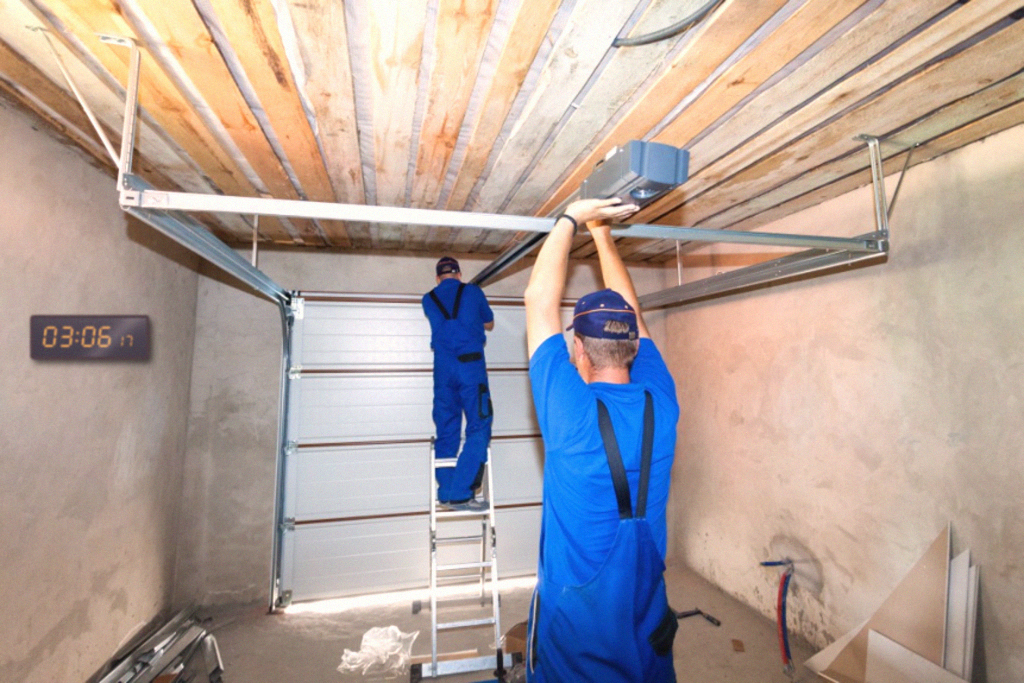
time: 3:06
